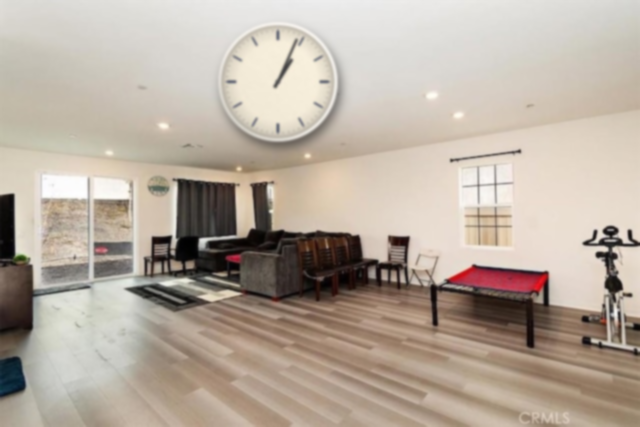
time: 1:04
